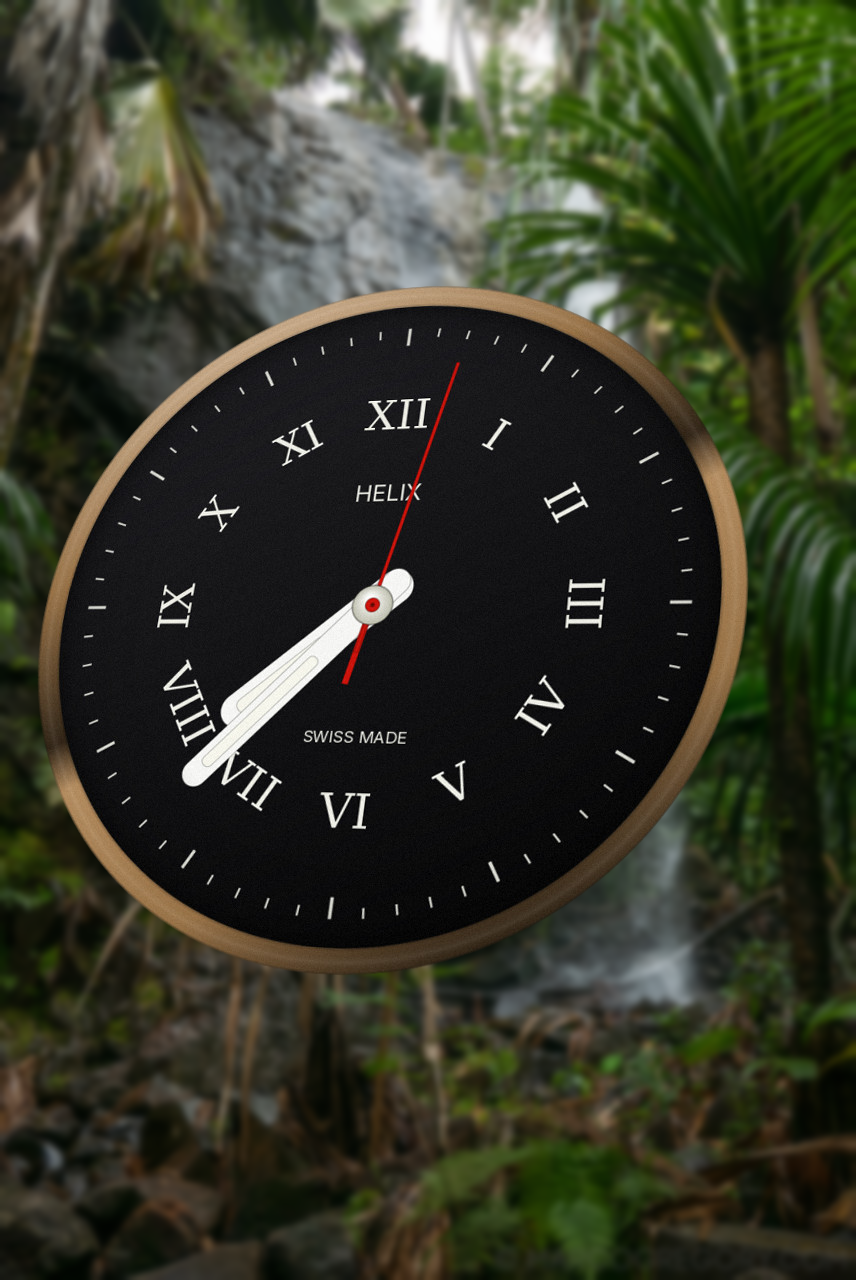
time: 7:37:02
